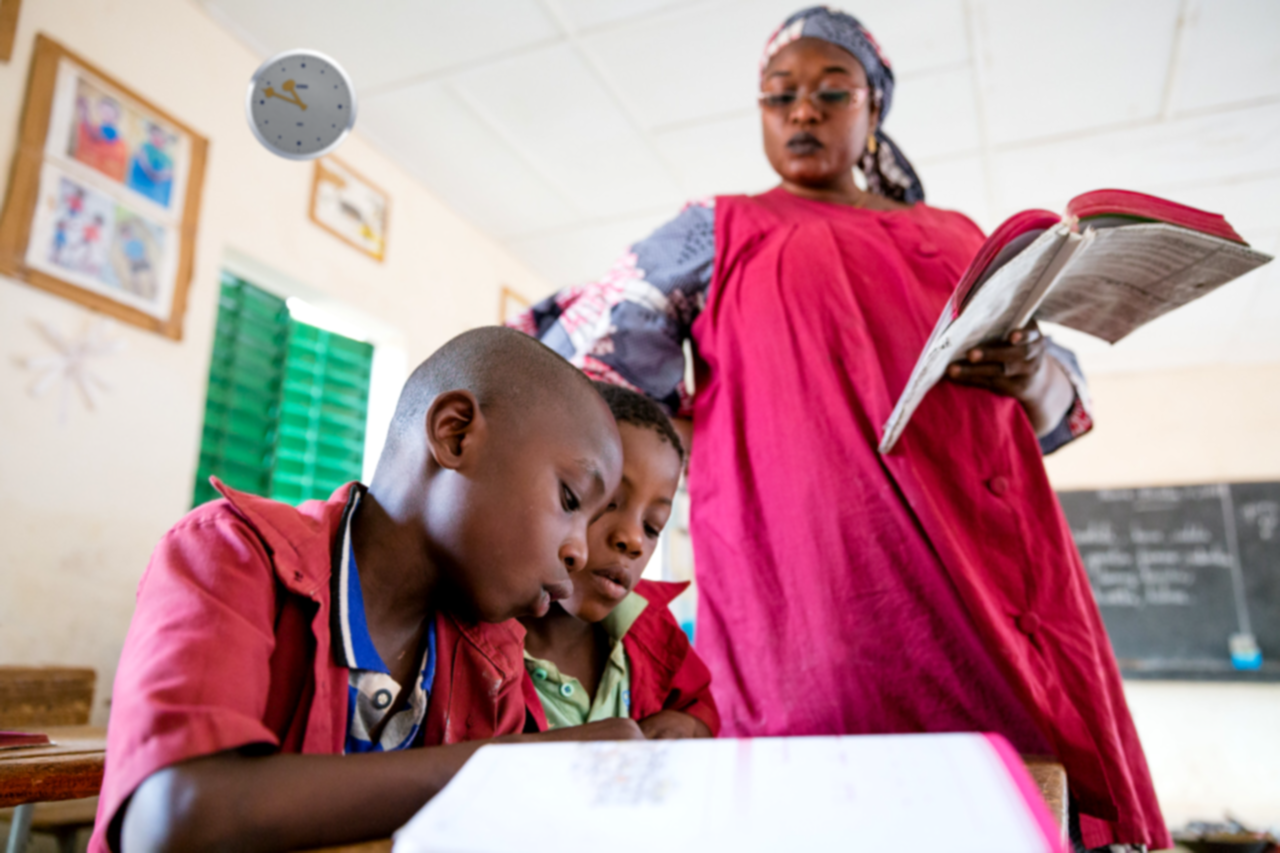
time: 10:48
